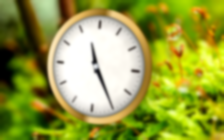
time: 11:25
